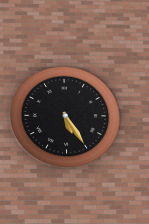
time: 5:25
